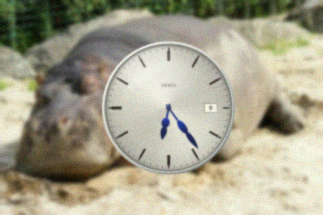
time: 6:24
